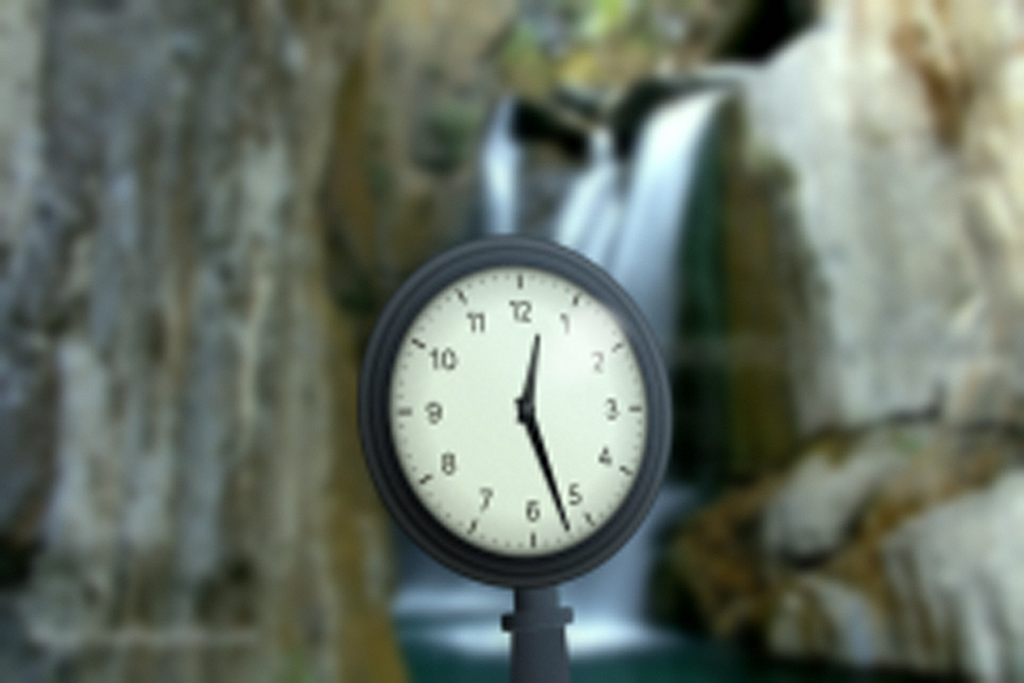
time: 12:27
